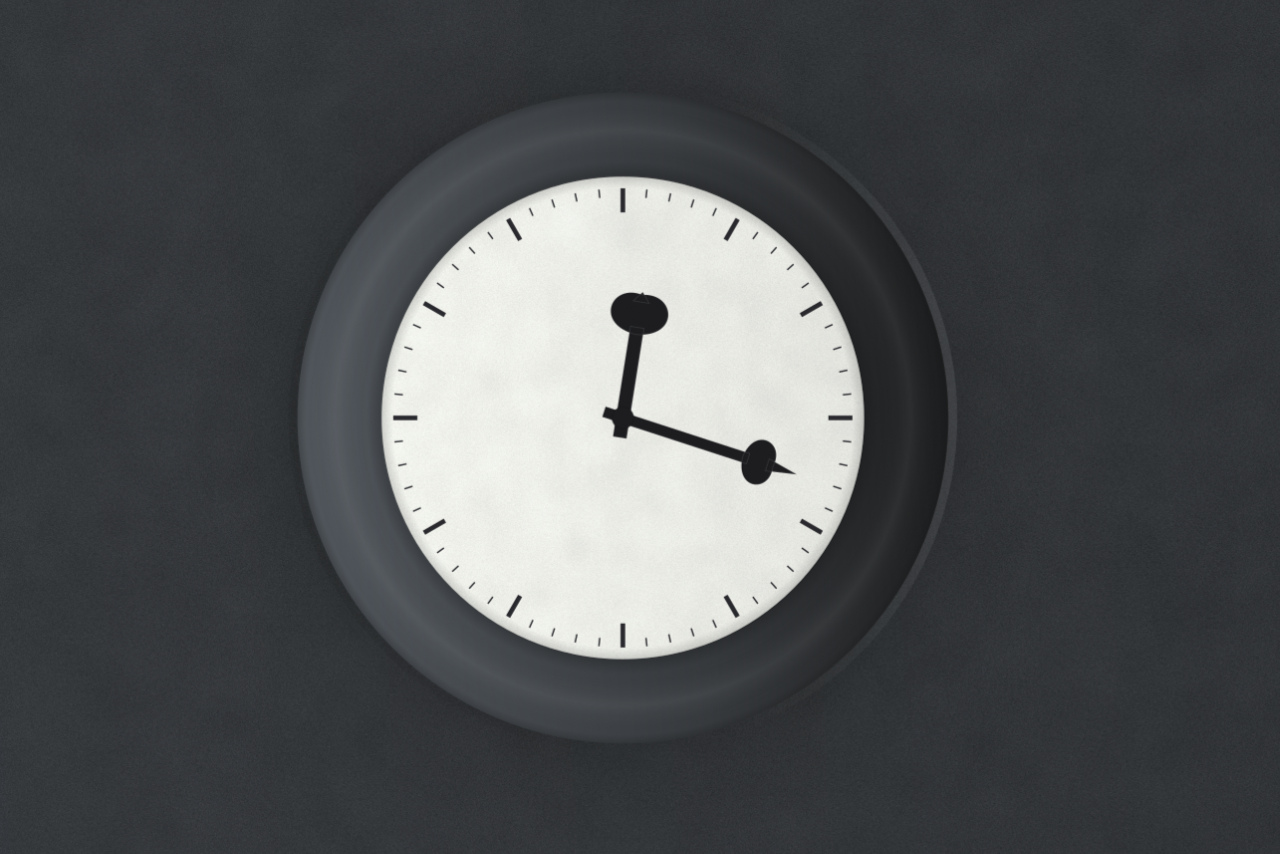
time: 12:18
